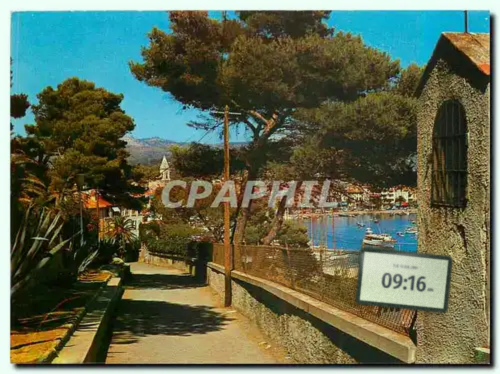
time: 9:16
